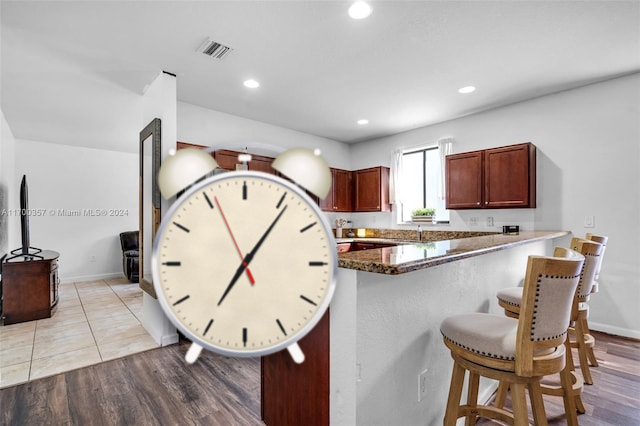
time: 7:05:56
